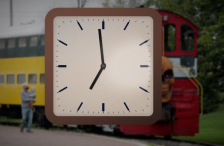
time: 6:59
